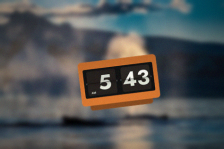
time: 5:43
